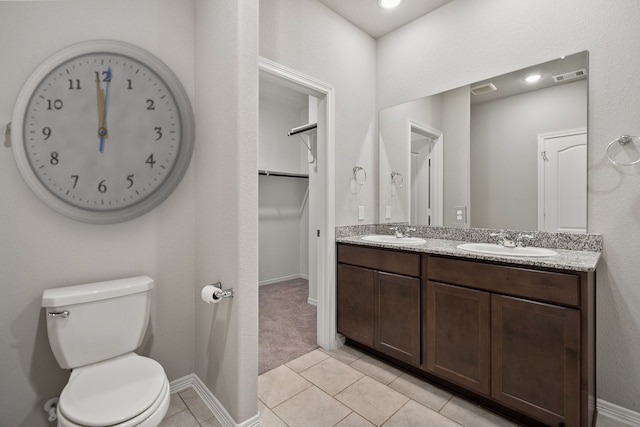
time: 11:59:01
